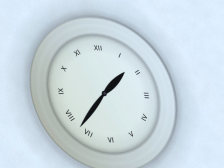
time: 1:37
